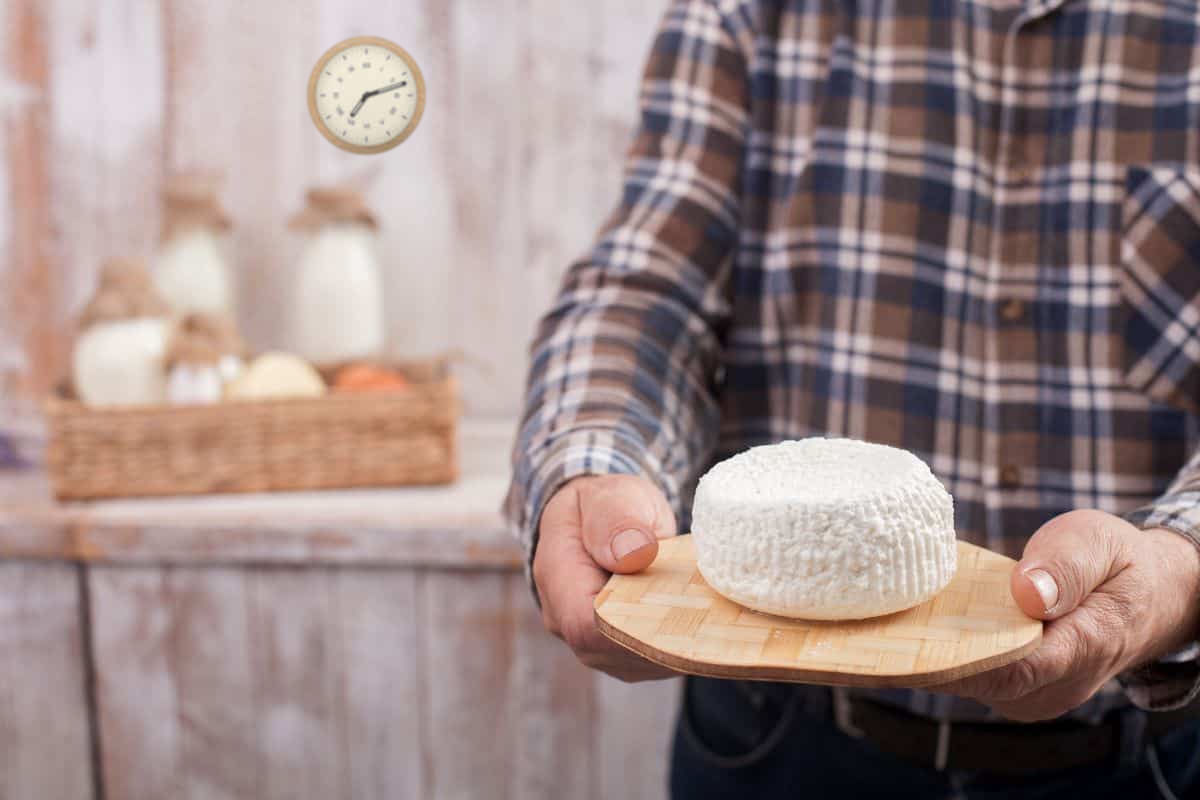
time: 7:12
